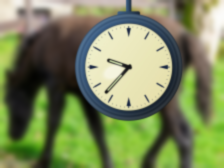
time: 9:37
